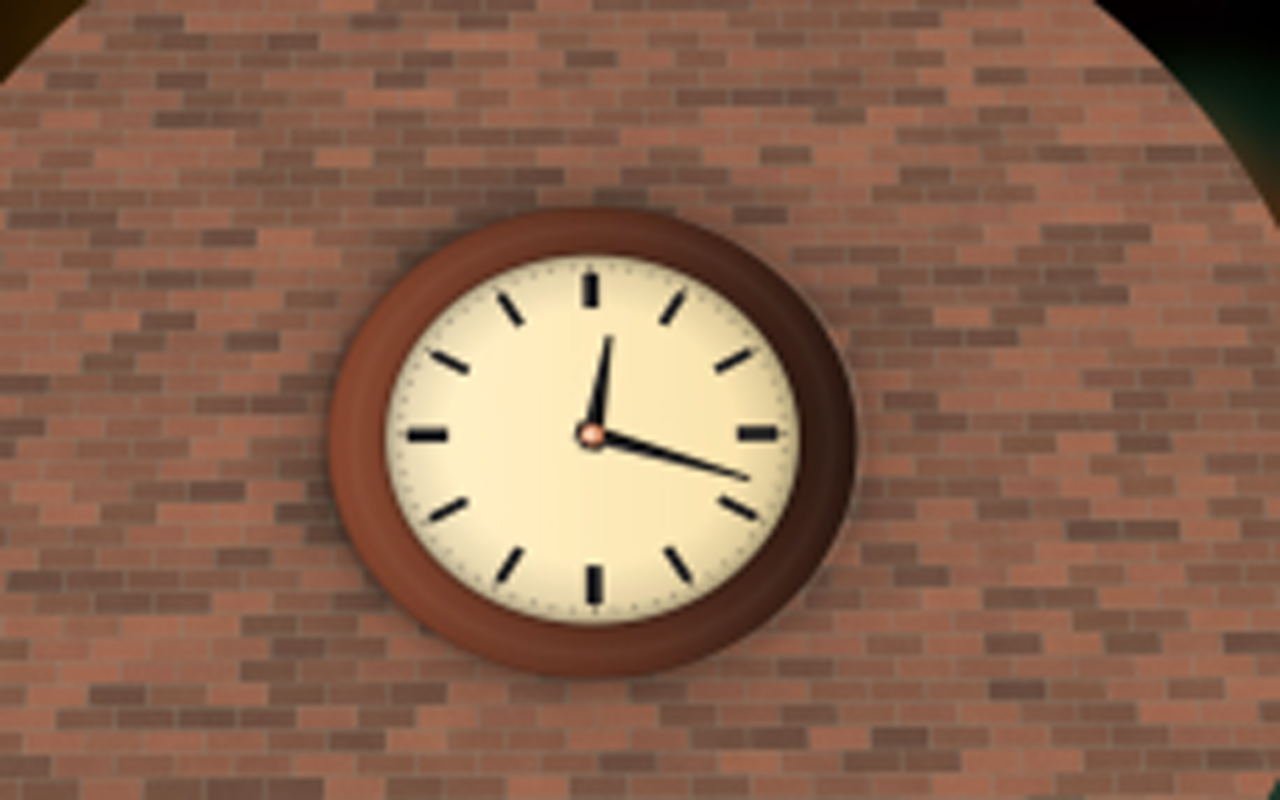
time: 12:18
